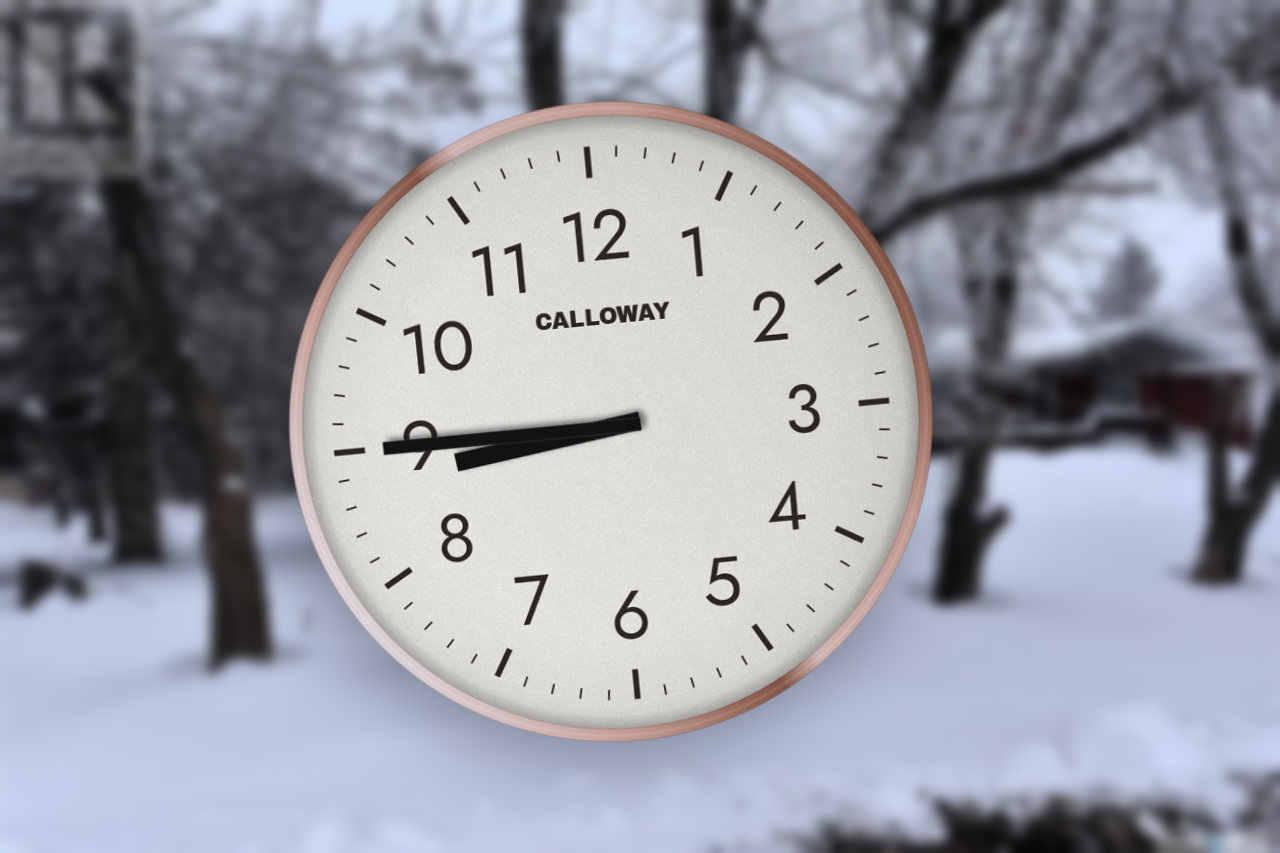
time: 8:45
